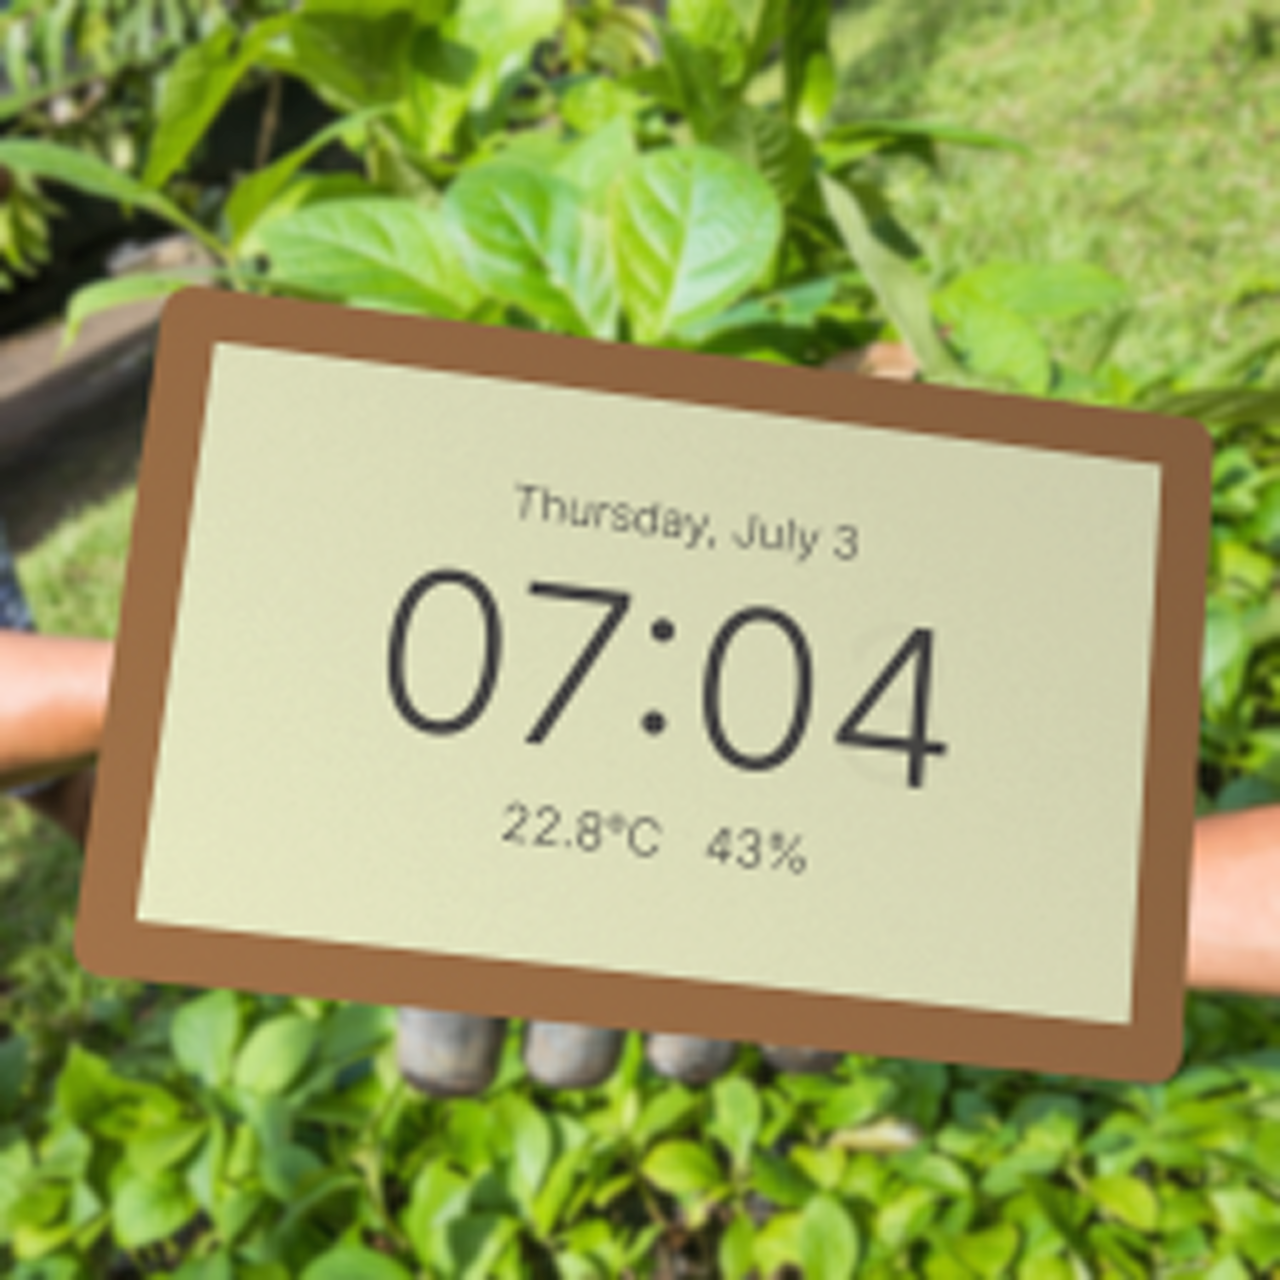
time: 7:04
